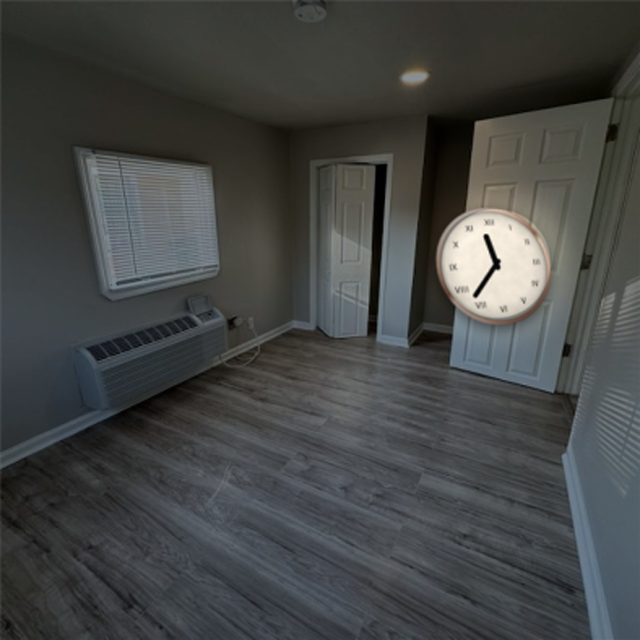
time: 11:37
